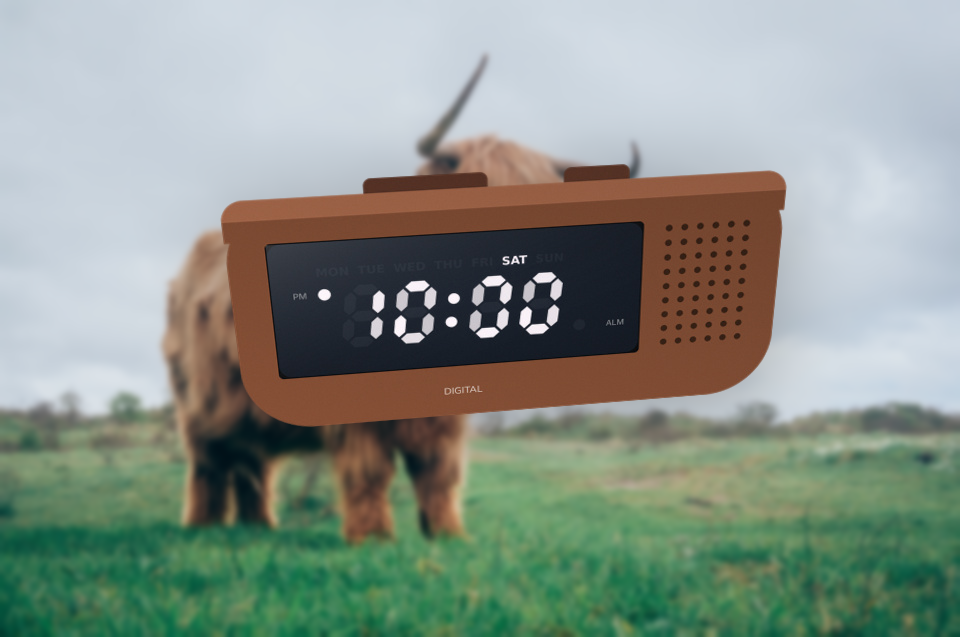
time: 10:00
